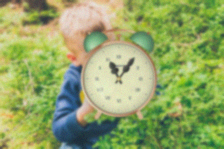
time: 11:06
